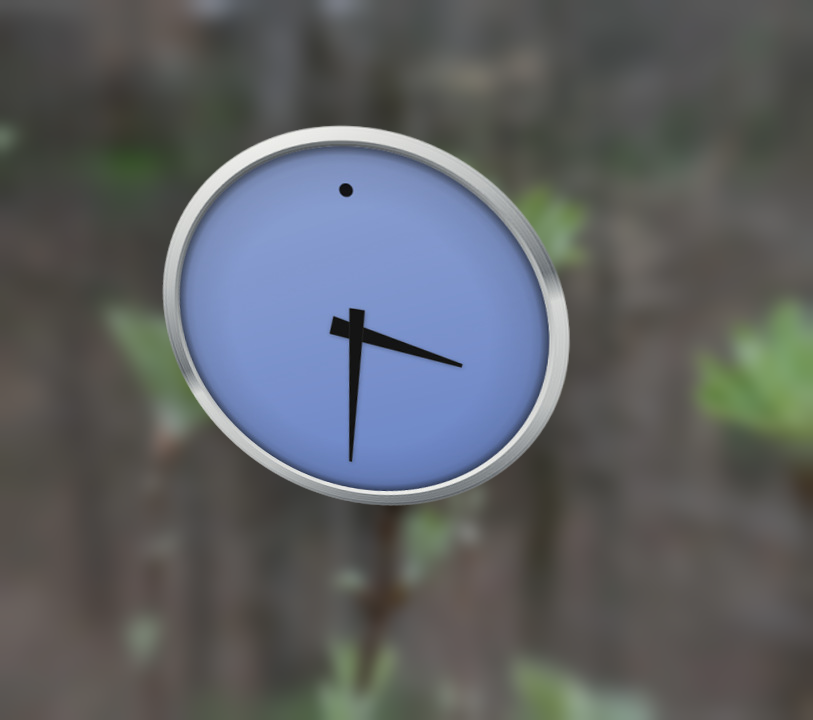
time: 3:31
